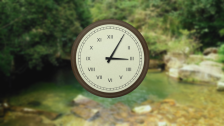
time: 3:05
